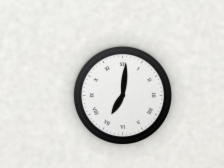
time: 7:01
